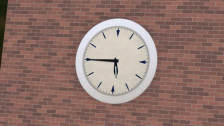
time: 5:45
